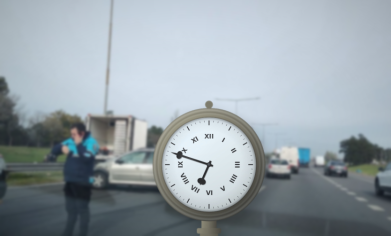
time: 6:48
